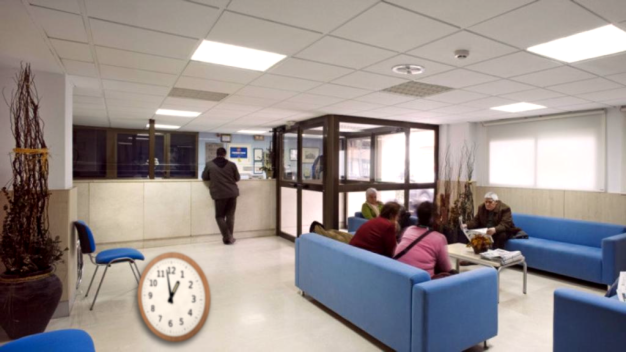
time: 12:58
